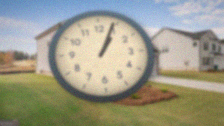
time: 1:04
